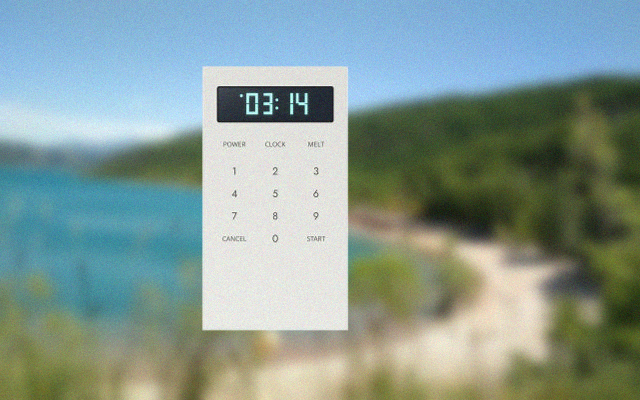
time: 3:14
